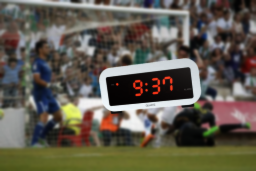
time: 9:37
